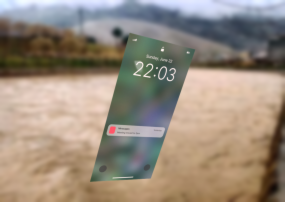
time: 22:03
